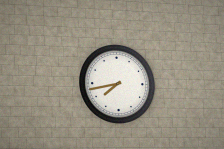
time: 7:43
